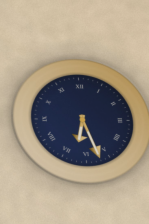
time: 6:27
